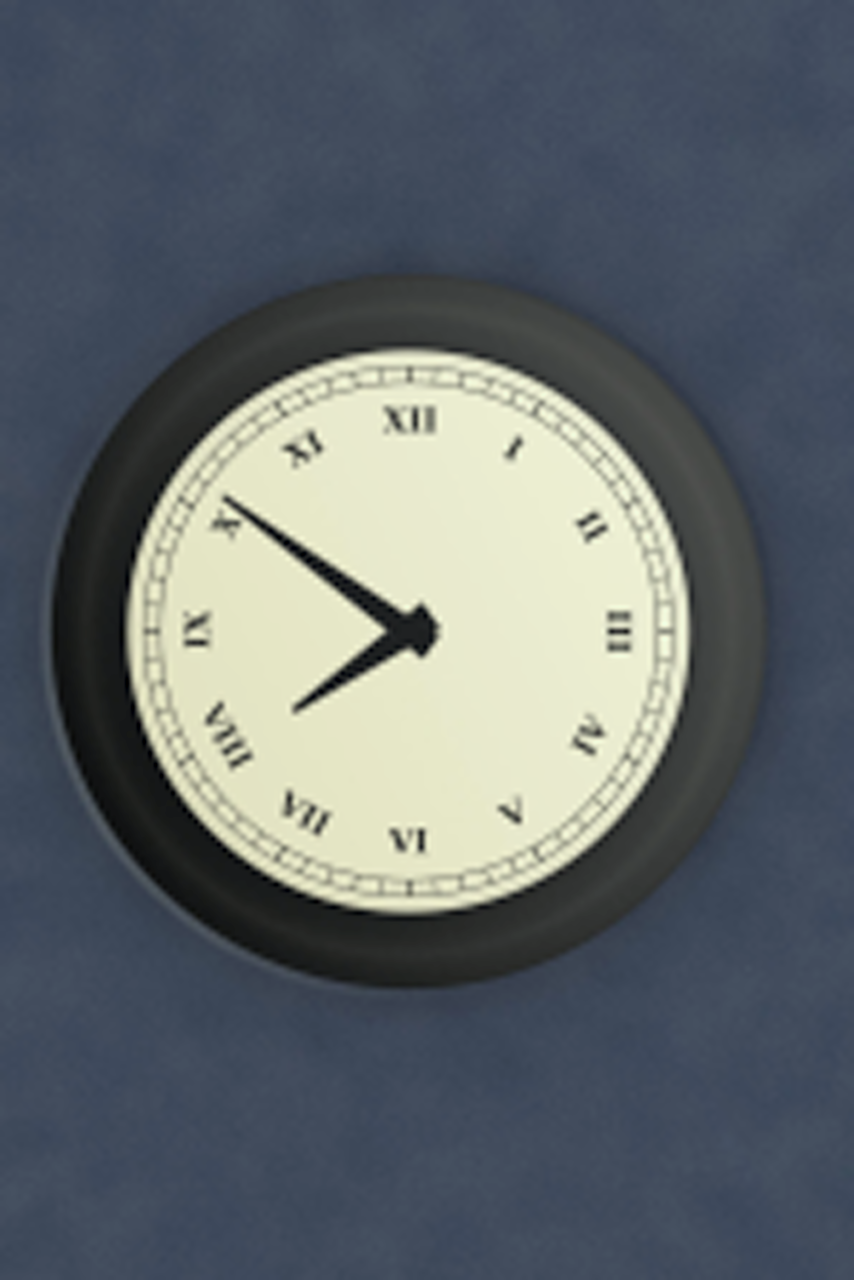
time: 7:51
